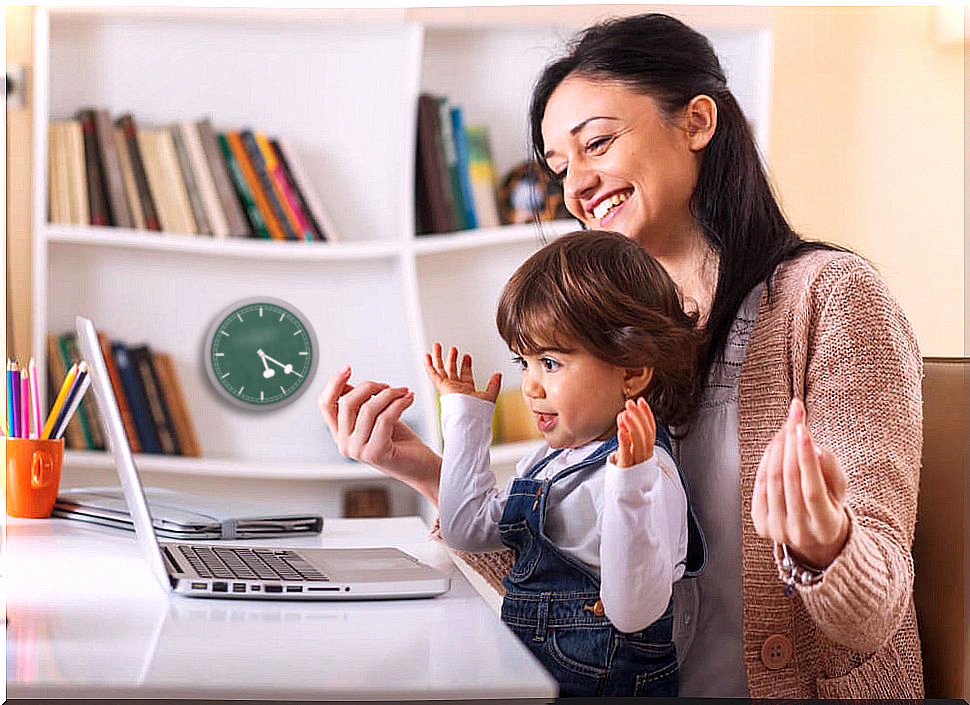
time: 5:20
